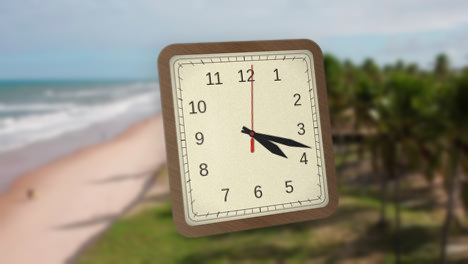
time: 4:18:01
